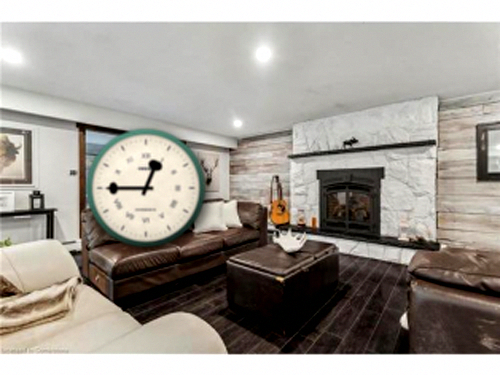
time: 12:45
